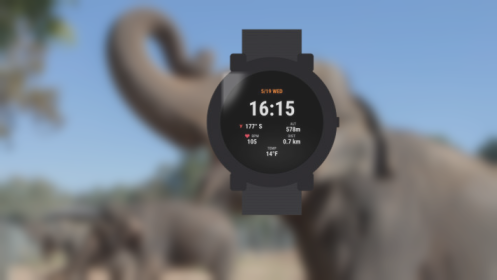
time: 16:15
